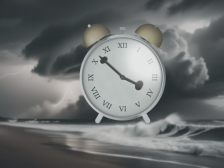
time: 3:52
